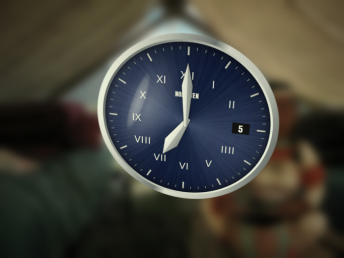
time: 7:00
